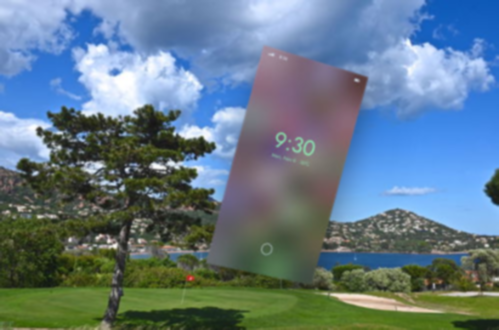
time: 9:30
